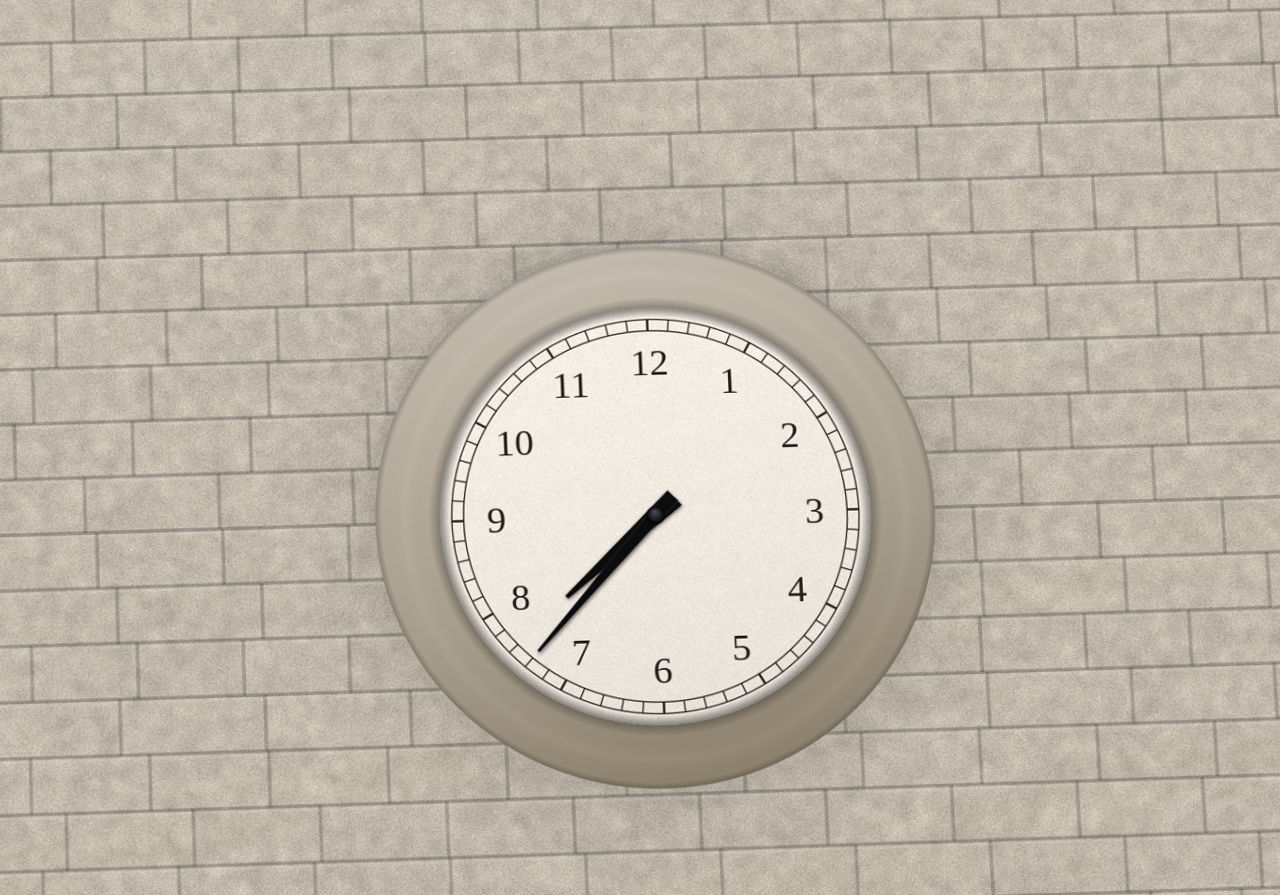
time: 7:37
